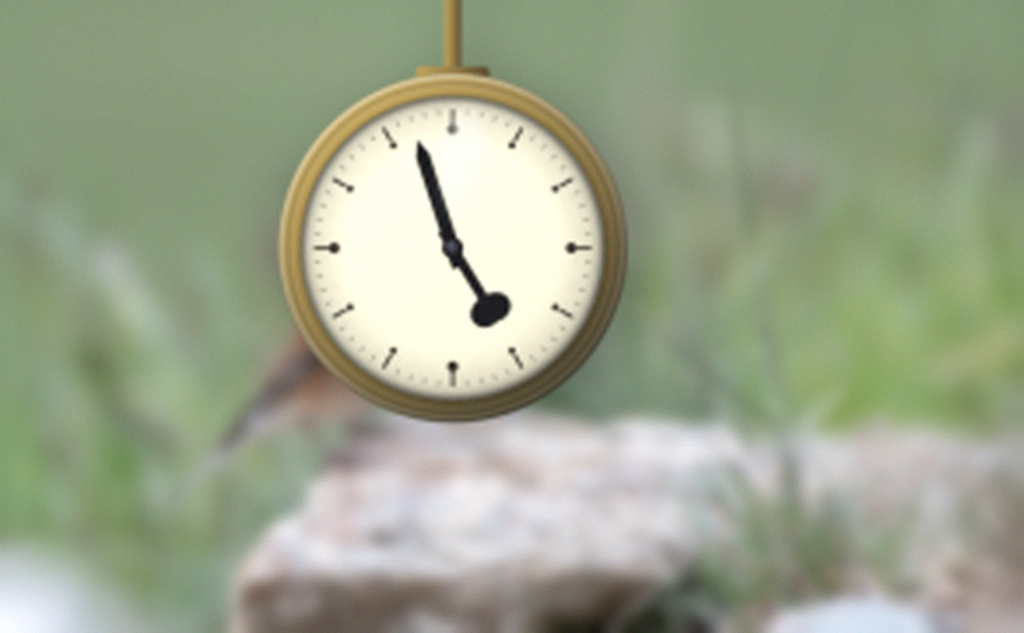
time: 4:57
